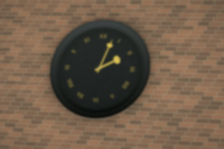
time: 2:03
